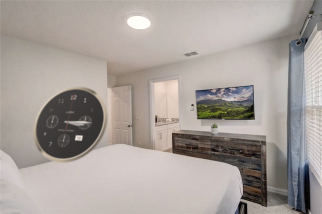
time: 3:15
